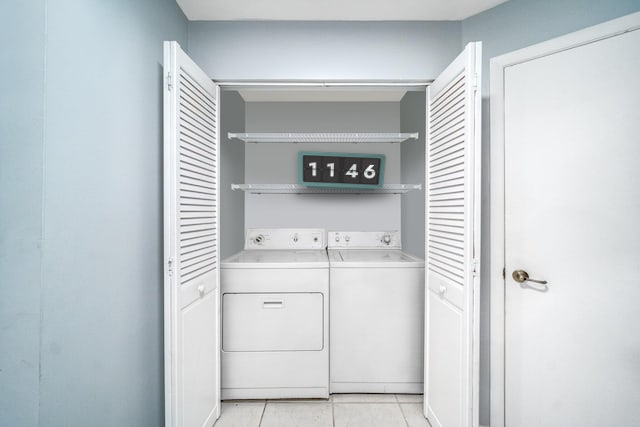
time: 11:46
